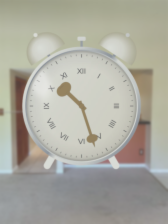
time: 10:27
